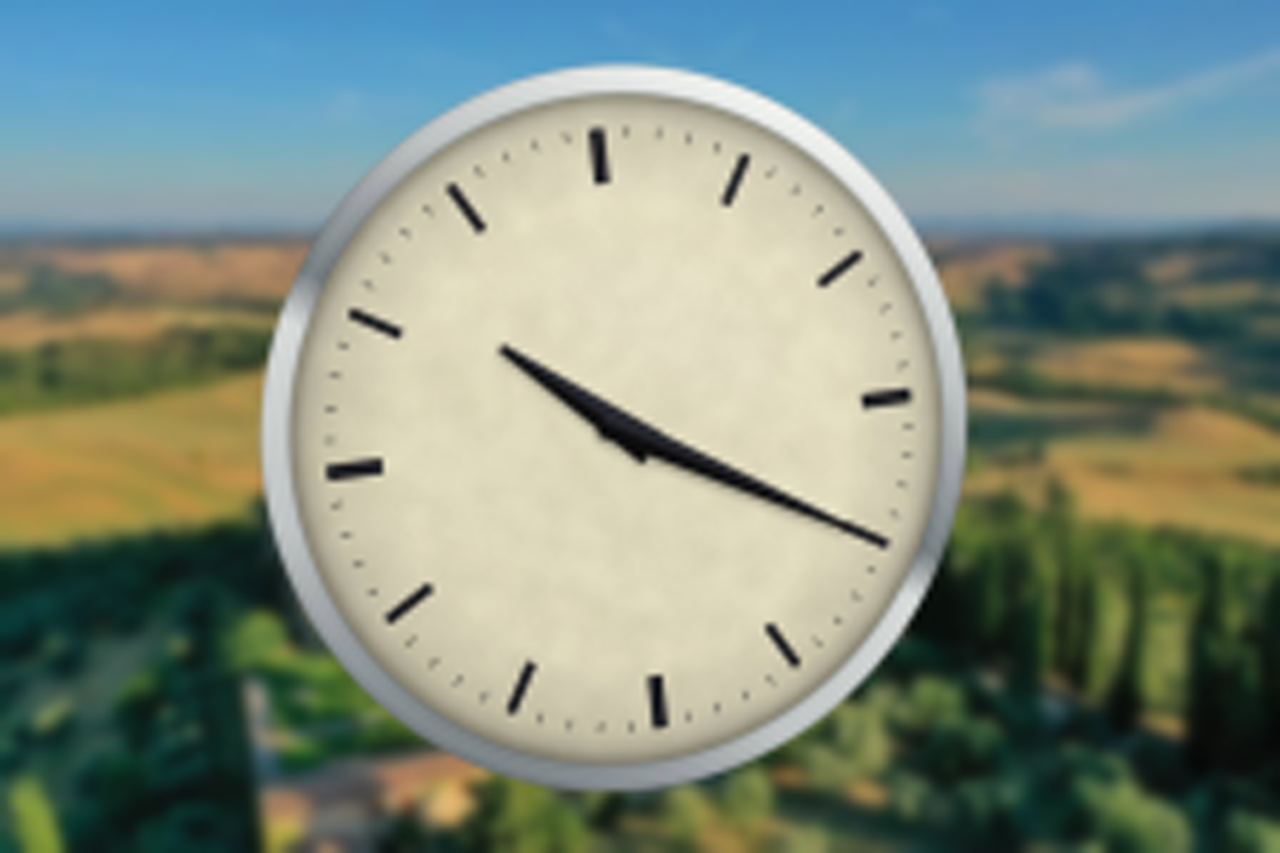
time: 10:20
